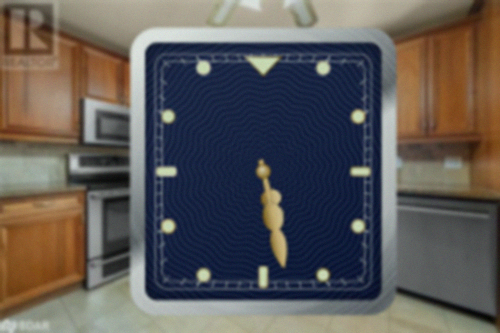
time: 5:28
